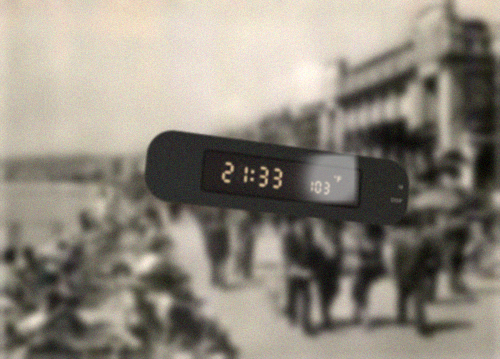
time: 21:33
